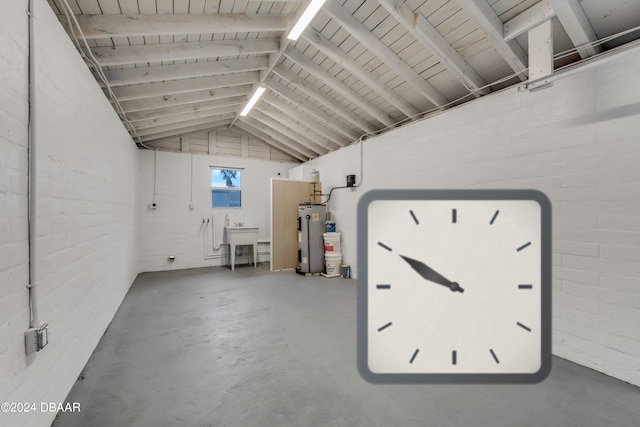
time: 9:50
